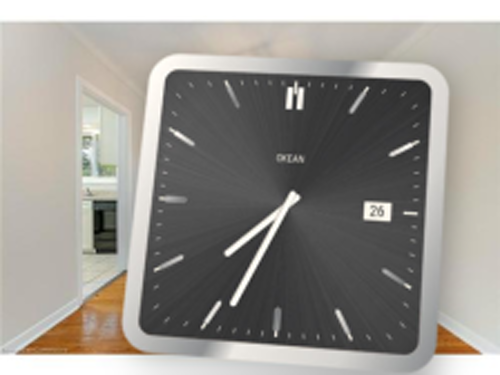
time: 7:34
